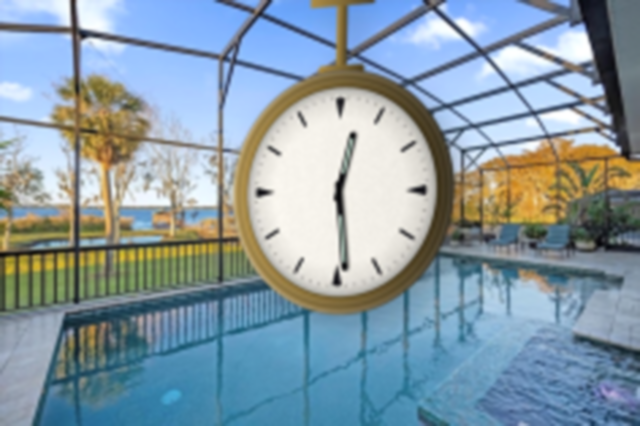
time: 12:29
